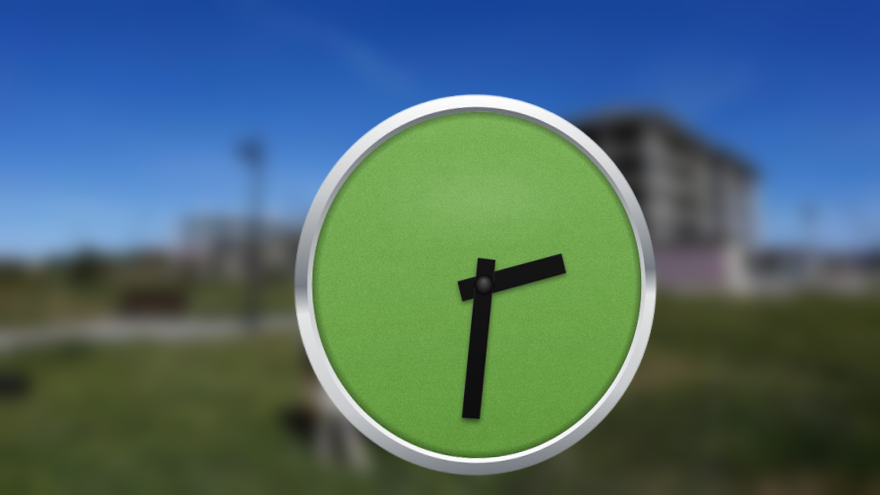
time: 2:31
